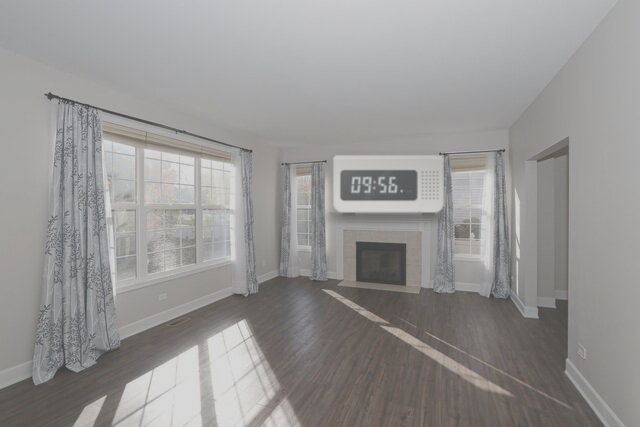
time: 9:56
